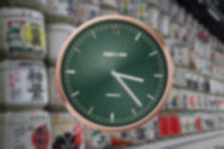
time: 3:23
